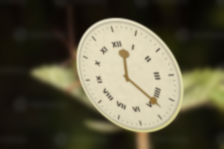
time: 12:23
